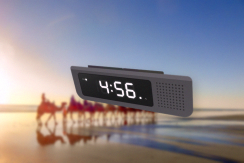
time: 4:56
